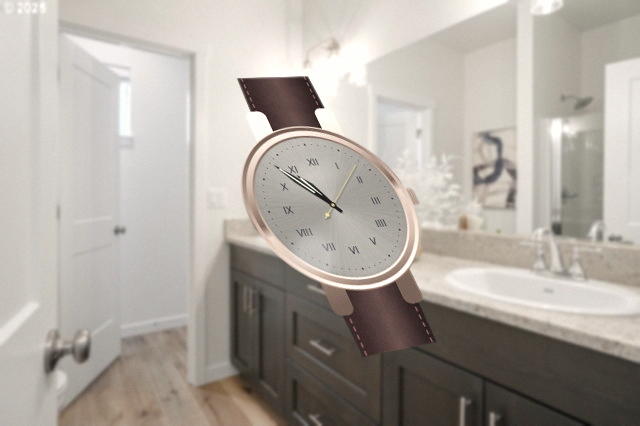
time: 10:53:08
